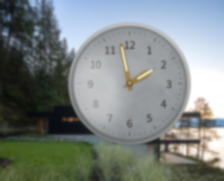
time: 1:58
